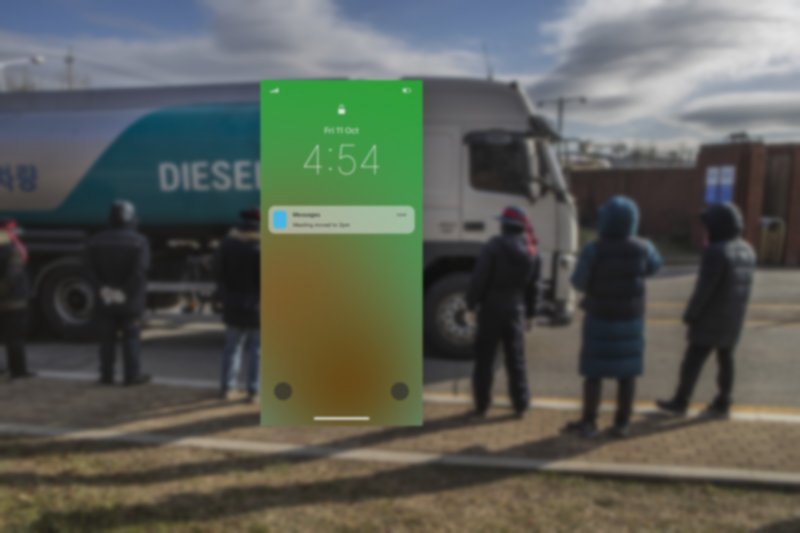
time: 4:54
